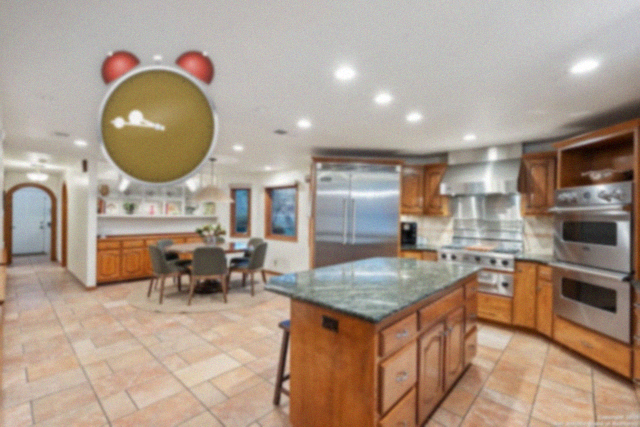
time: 9:46
